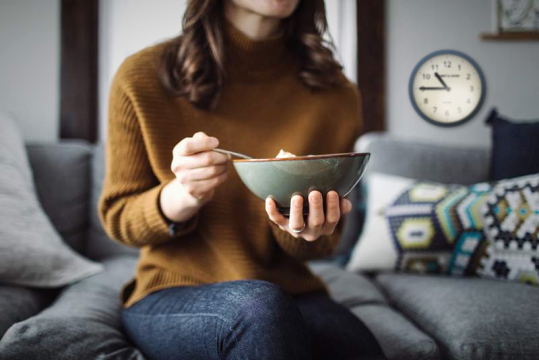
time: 10:45
